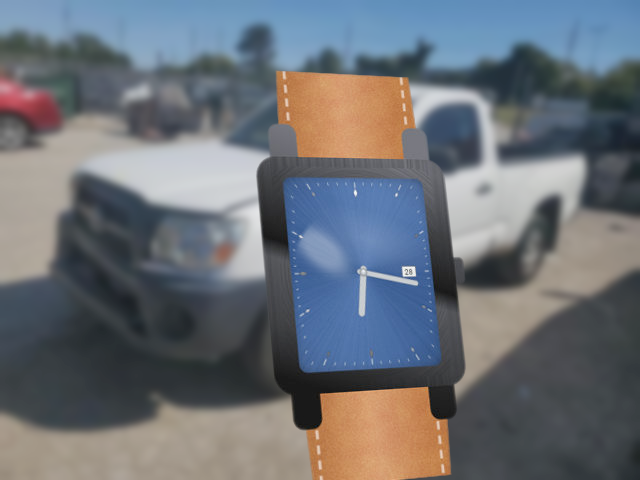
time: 6:17
